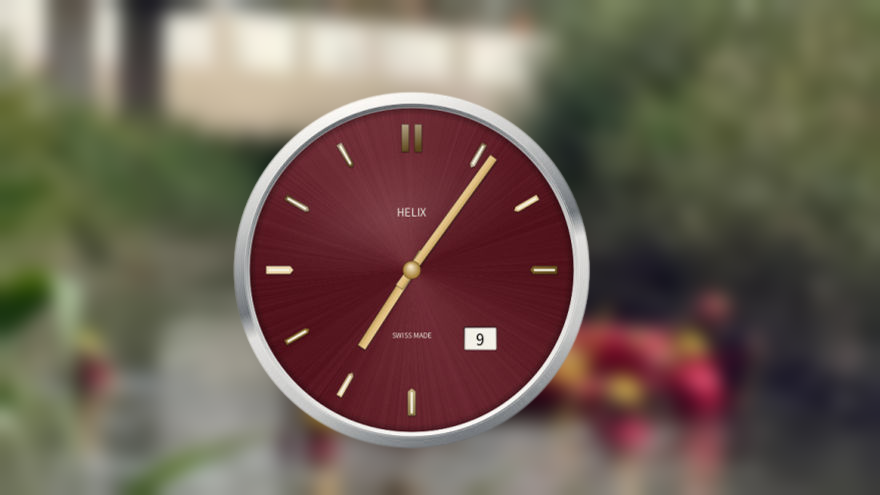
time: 7:06
